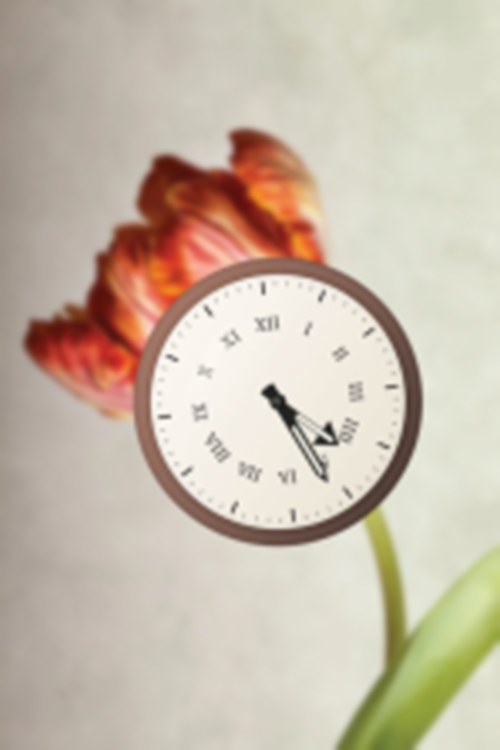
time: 4:26
